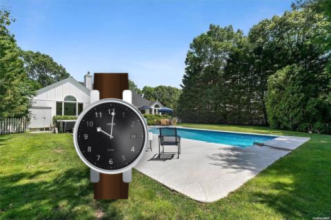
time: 10:01
